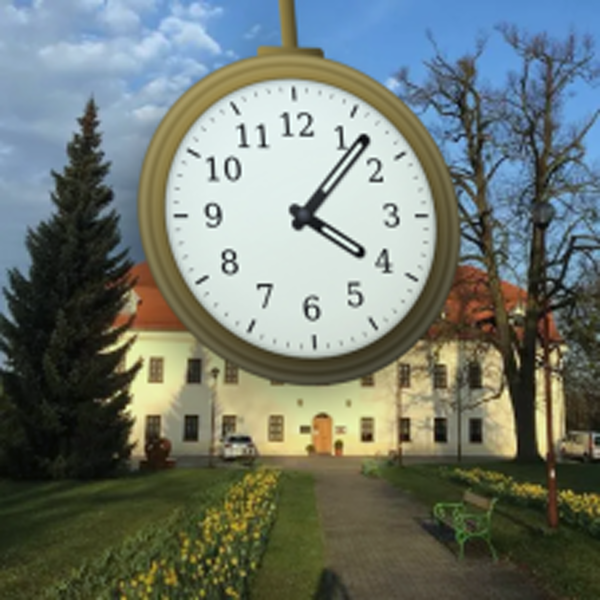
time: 4:07
